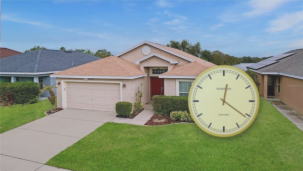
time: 12:21
